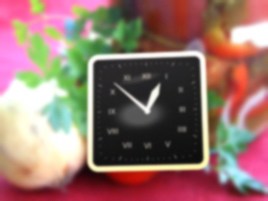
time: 12:52
